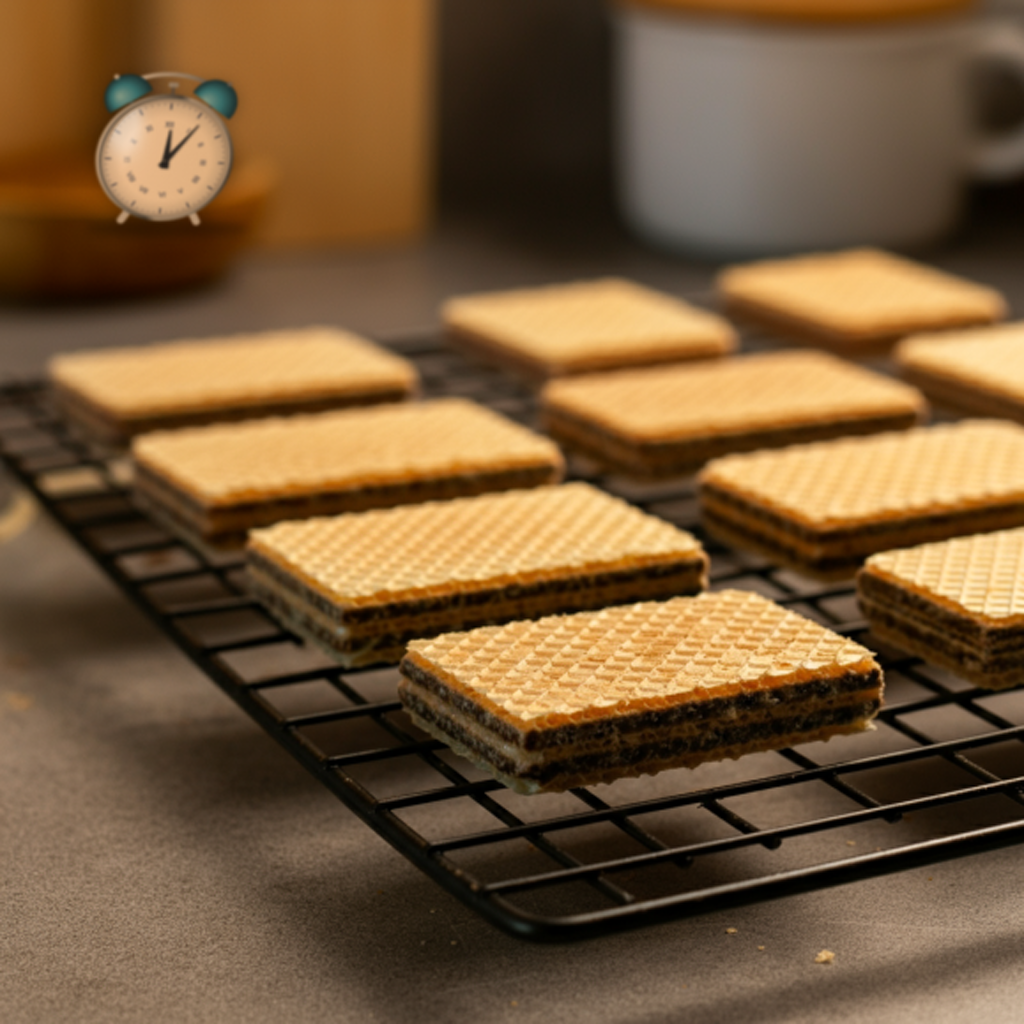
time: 12:06
